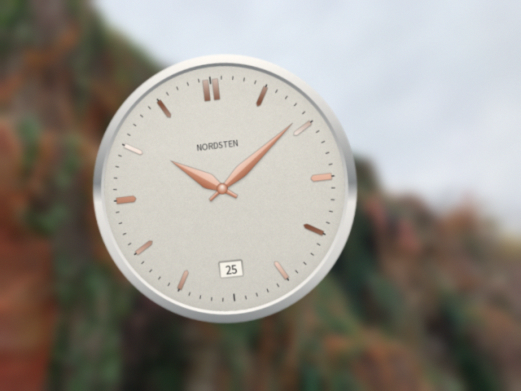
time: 10:09
